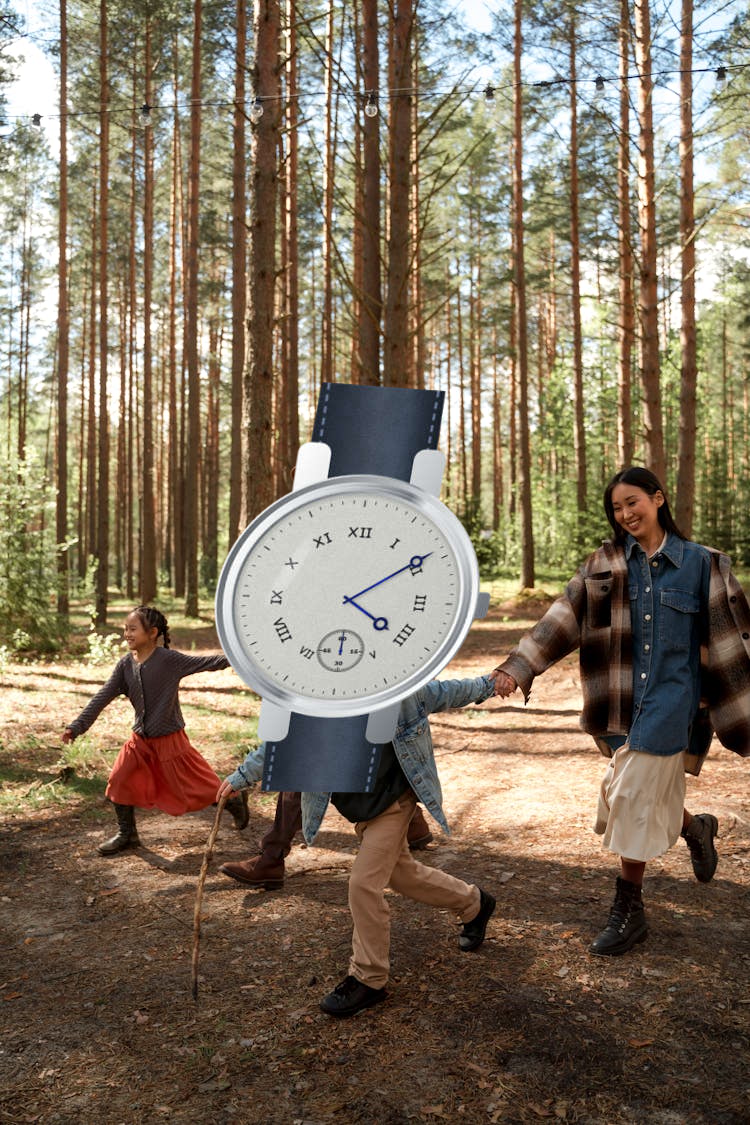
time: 4:09
